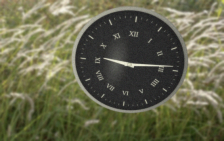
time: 9:14
